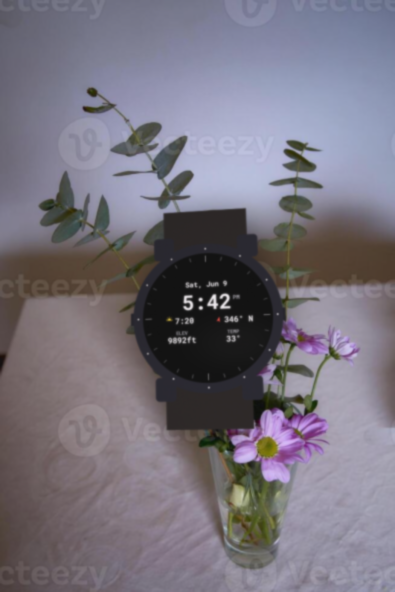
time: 5:42
